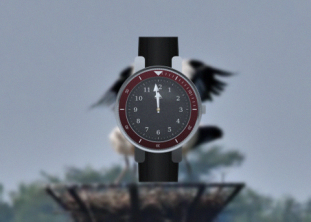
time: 11:59
